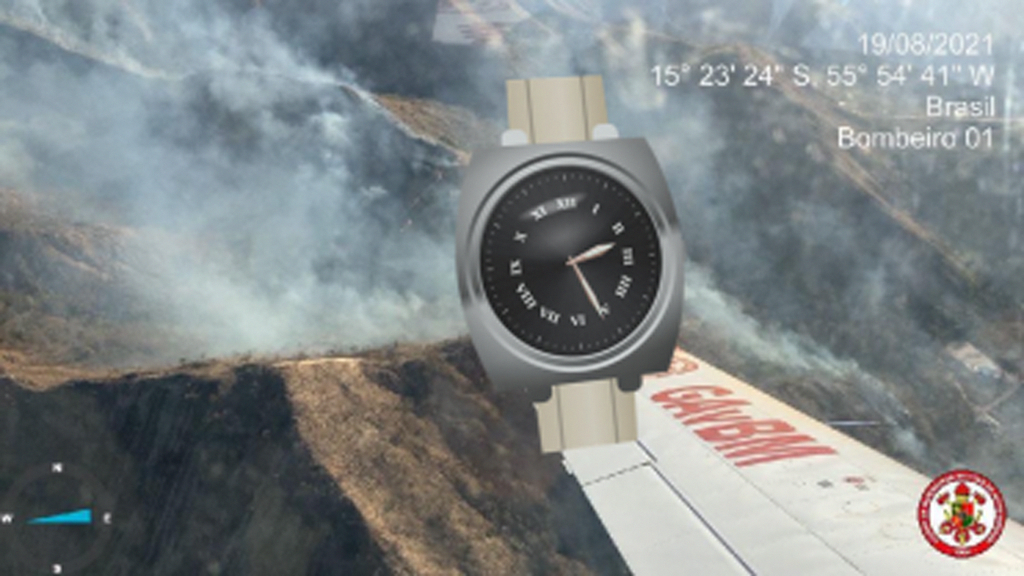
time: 2:26
